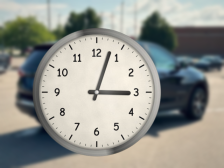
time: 3:03
